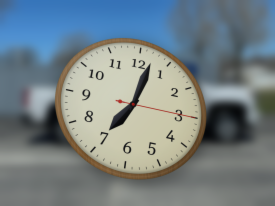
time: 7:02:15
